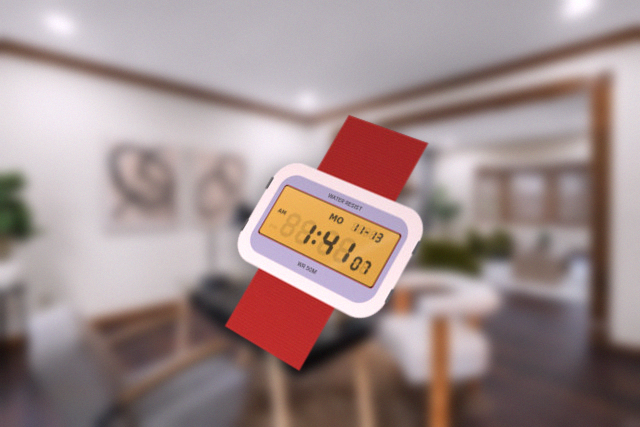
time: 1:41:07
